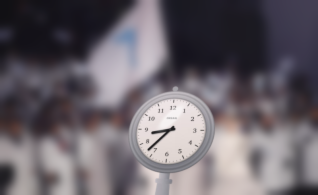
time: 8:37
